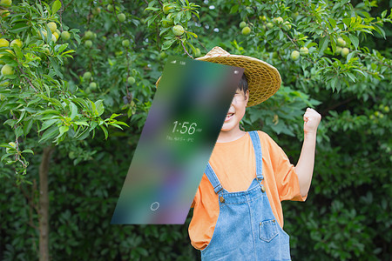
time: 1:56
